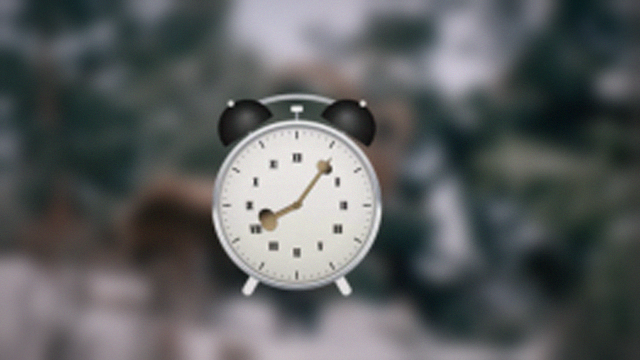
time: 8:06
